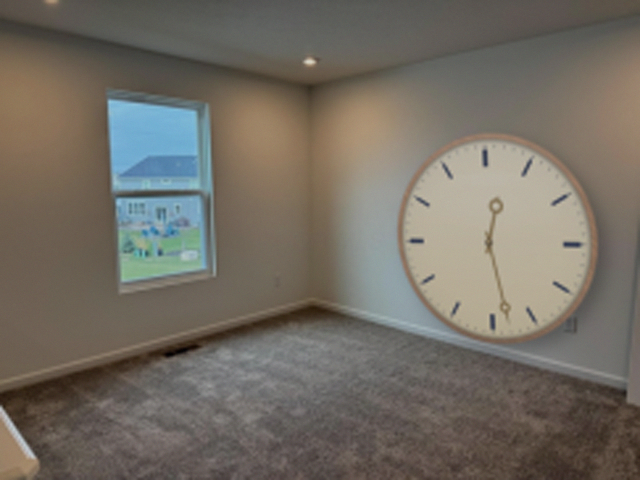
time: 12:28
